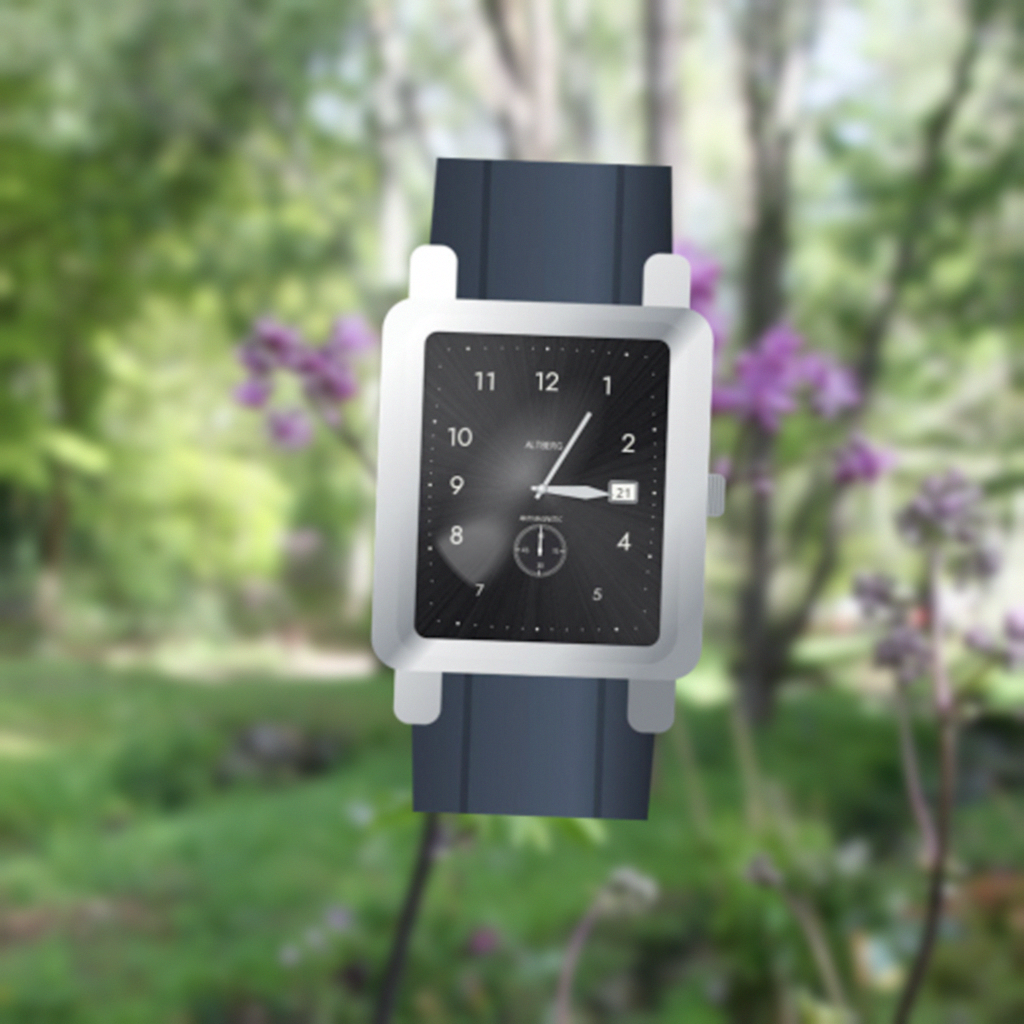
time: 3:05
